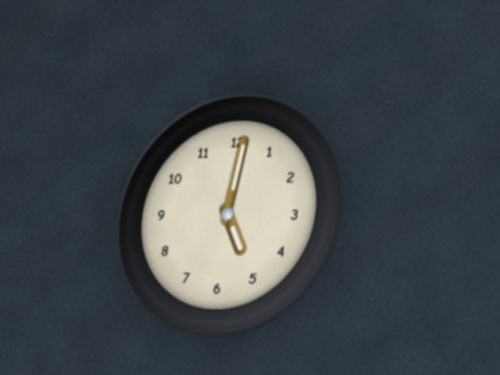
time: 5:01
